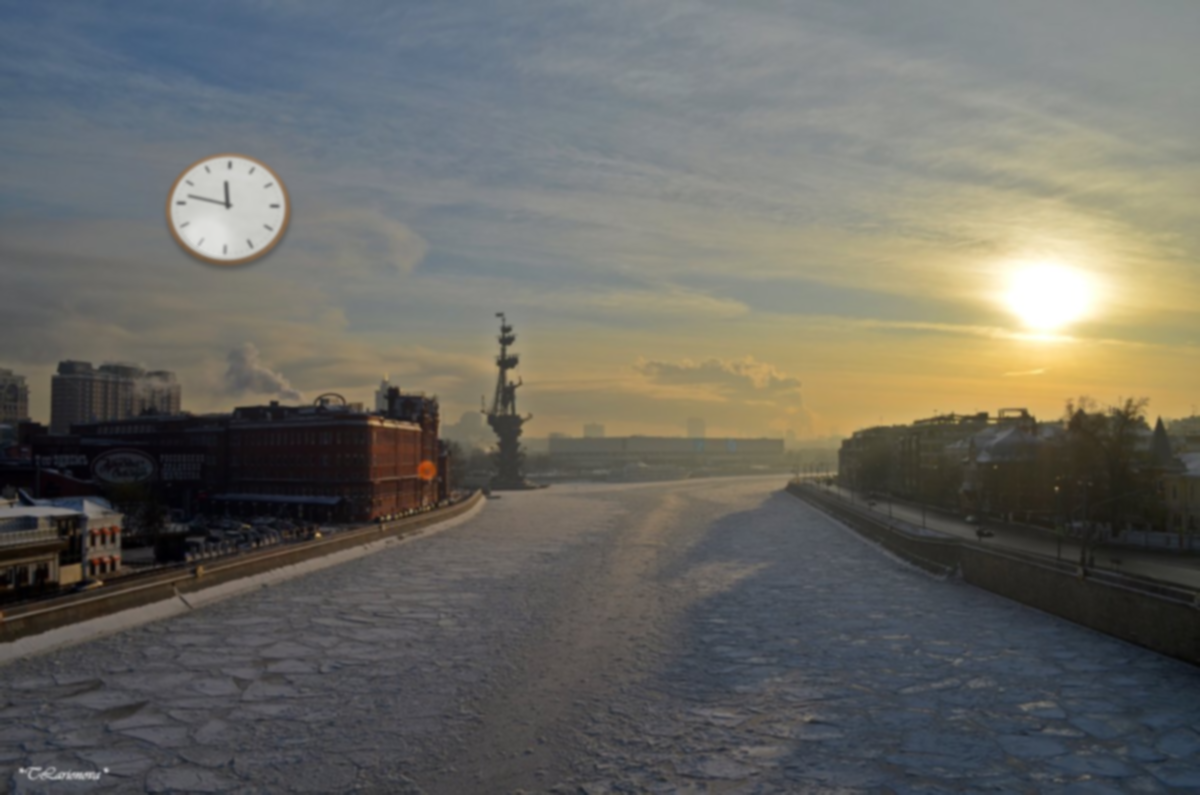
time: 11:47
